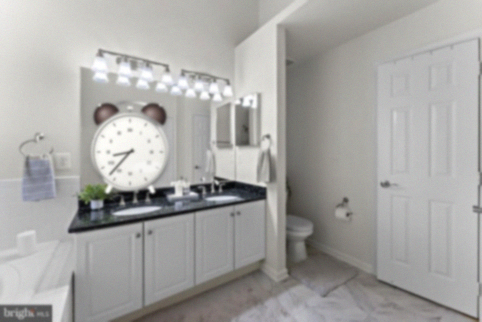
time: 8:37
